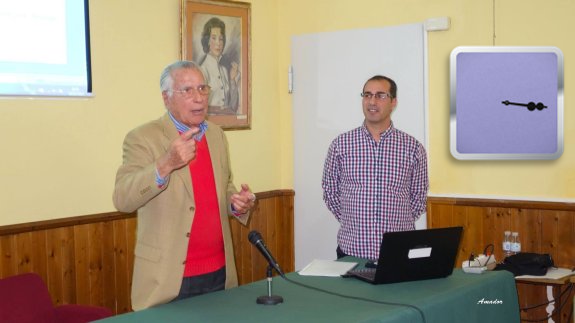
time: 3:16
